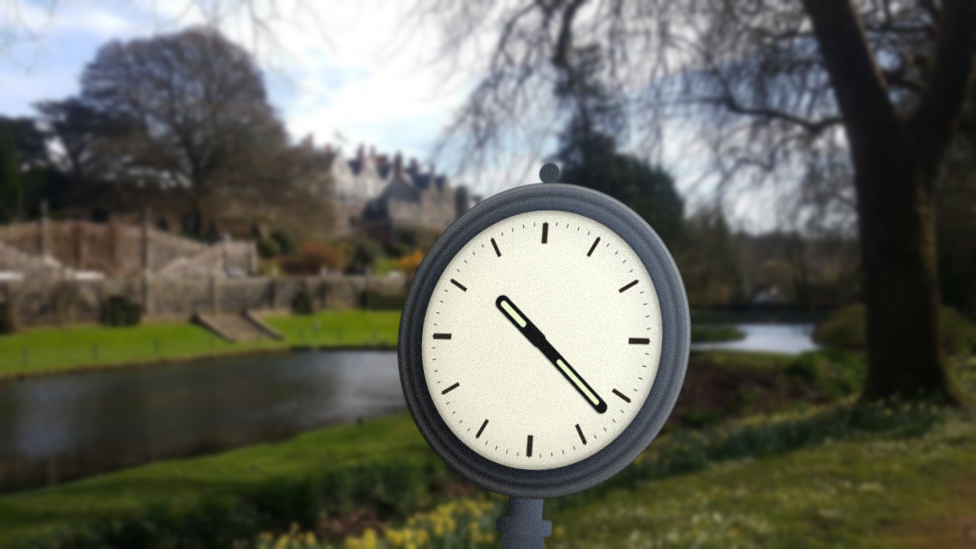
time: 10:22
